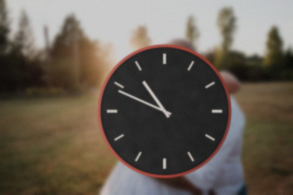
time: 10:49
